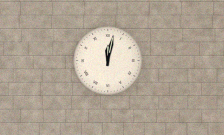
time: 12:02
